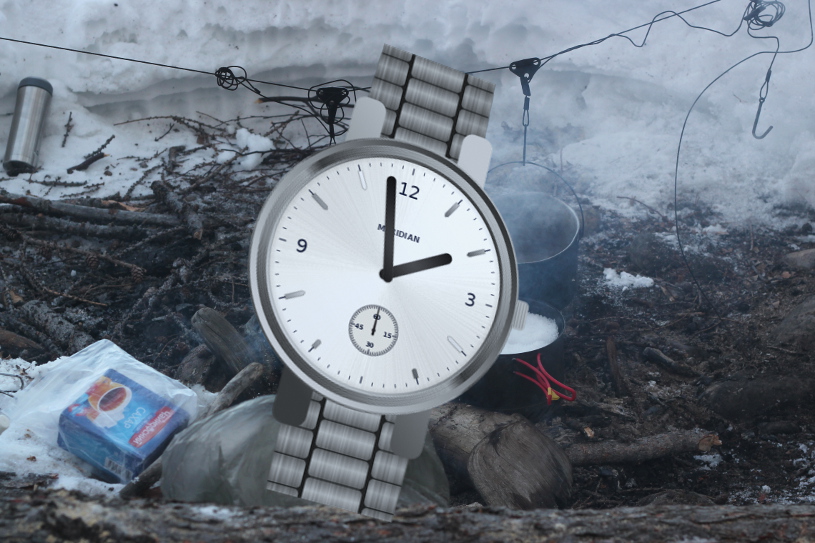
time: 1:58
